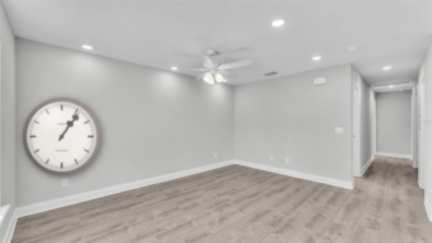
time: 1:06
